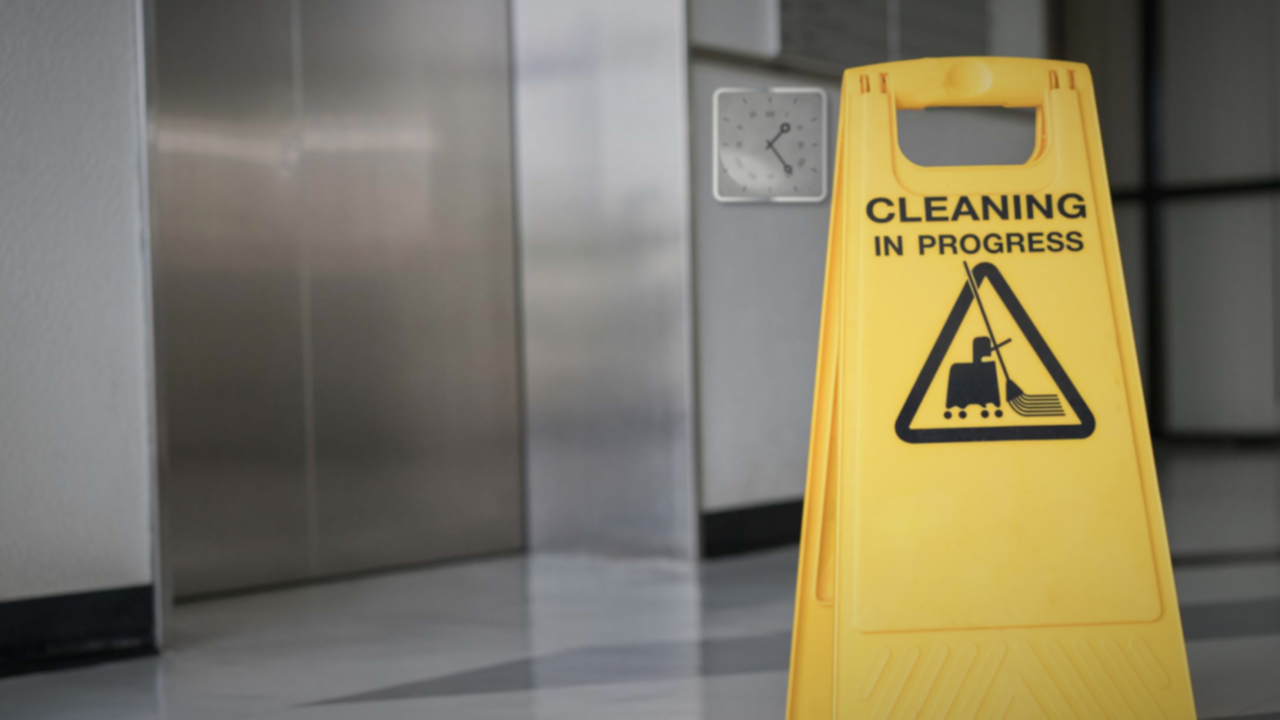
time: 1:24
